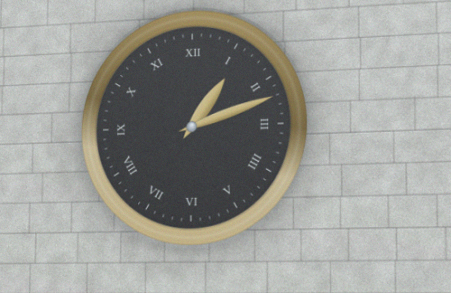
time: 1:12
